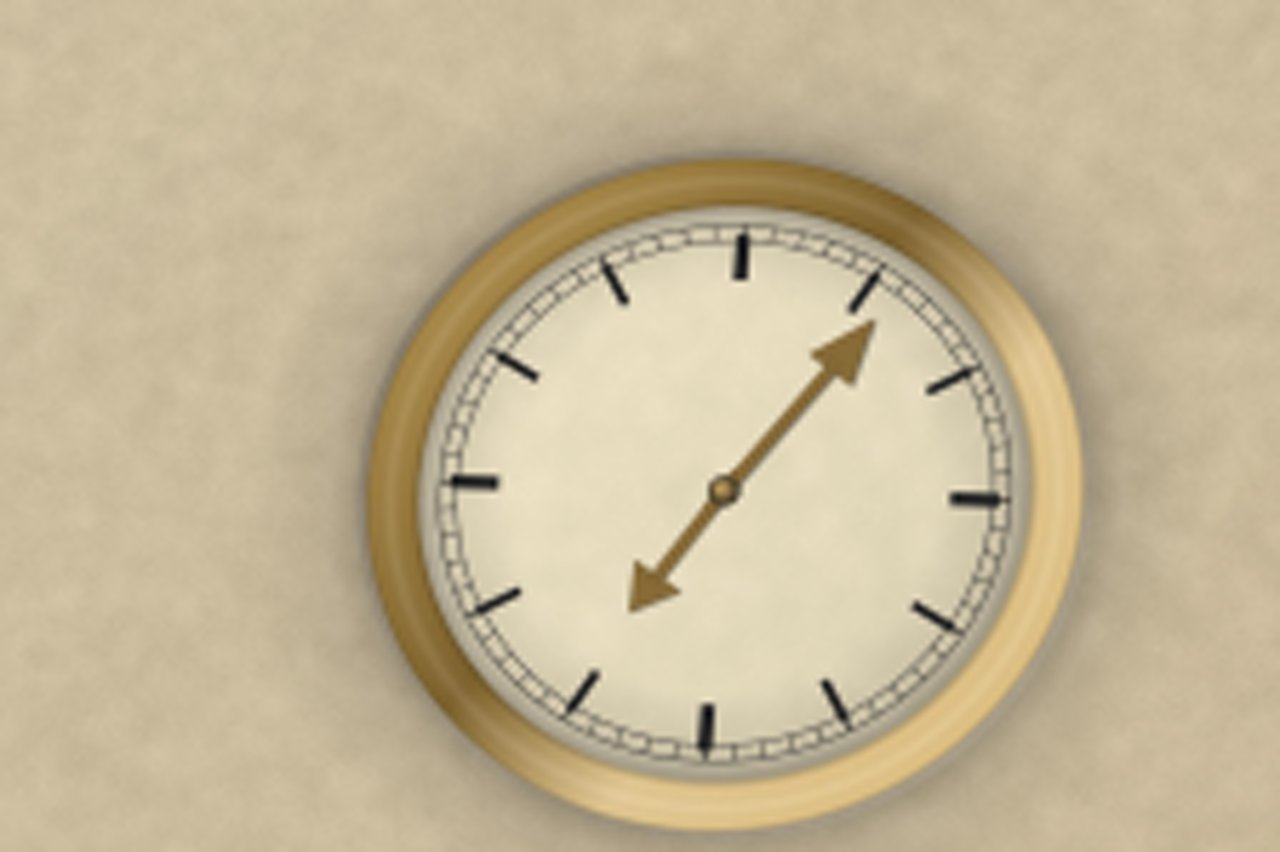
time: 7:06
